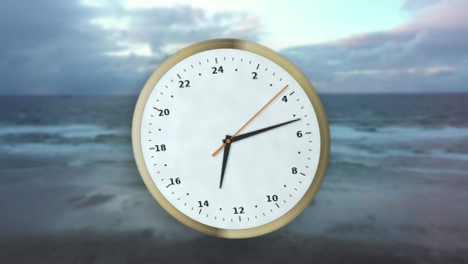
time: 13:13:09
